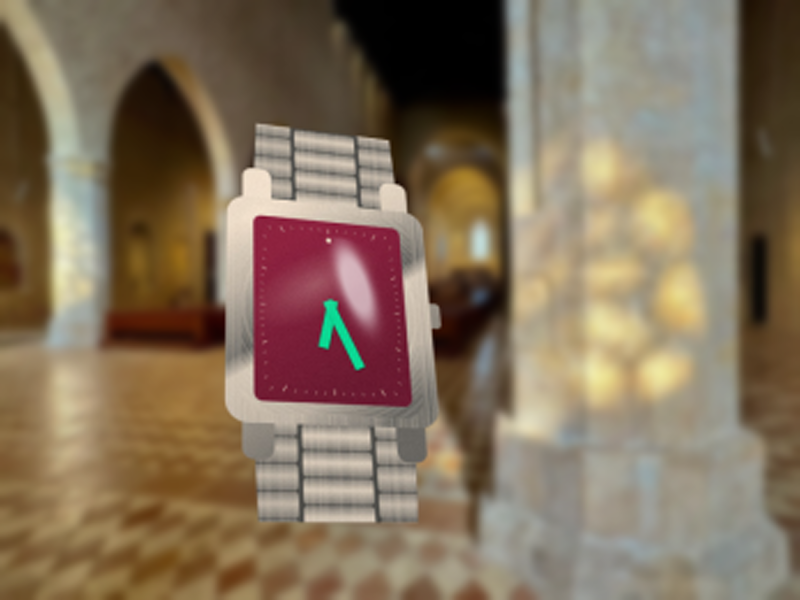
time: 6:26
